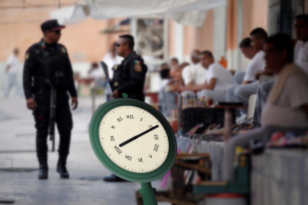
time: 8:11
